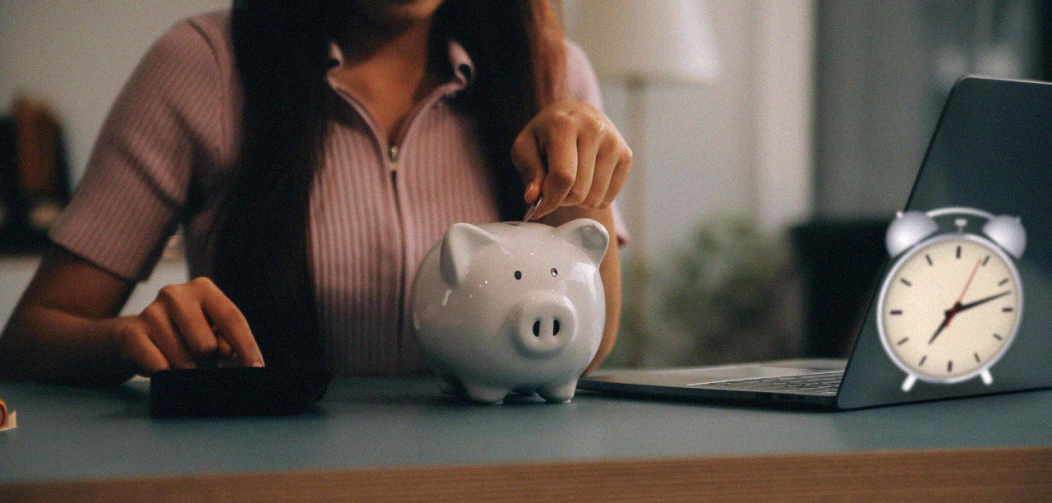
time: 7:12:04
